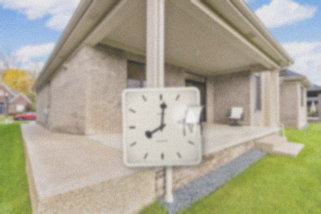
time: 8:01
